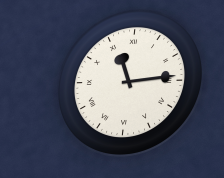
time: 11:14
